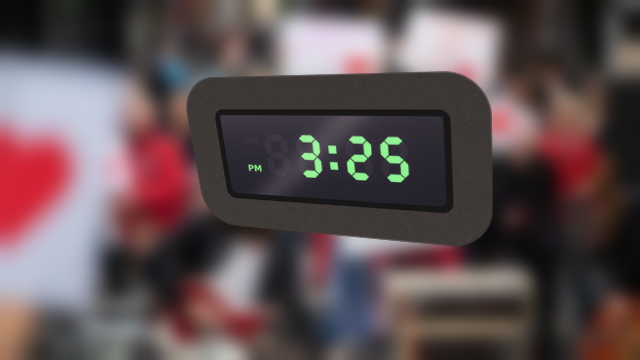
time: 3:25
